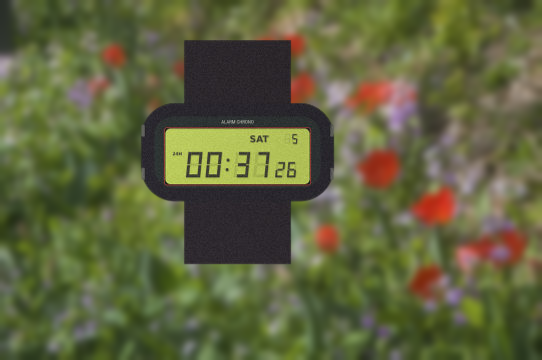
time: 0:37:26
